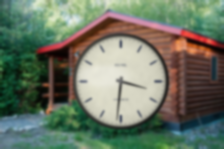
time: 3:31
